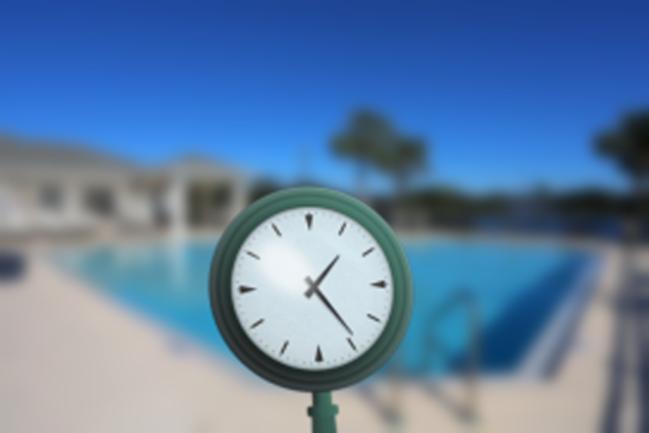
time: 1:24
